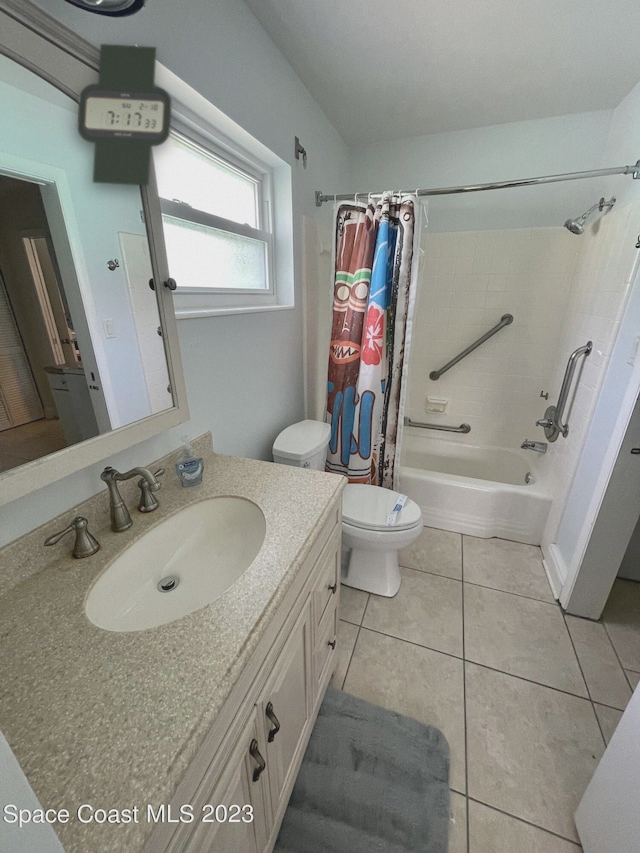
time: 7:17
